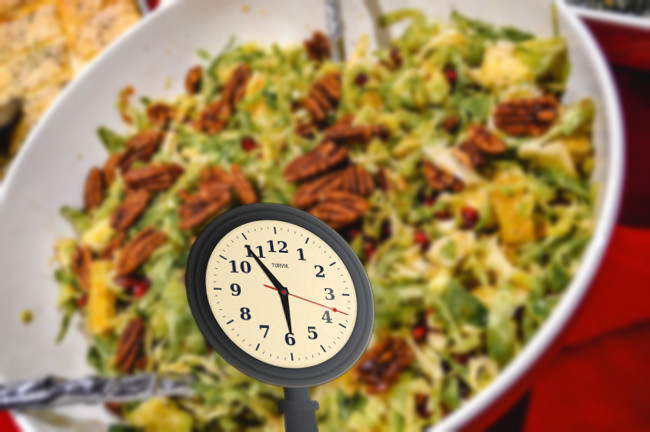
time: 5:54:18
